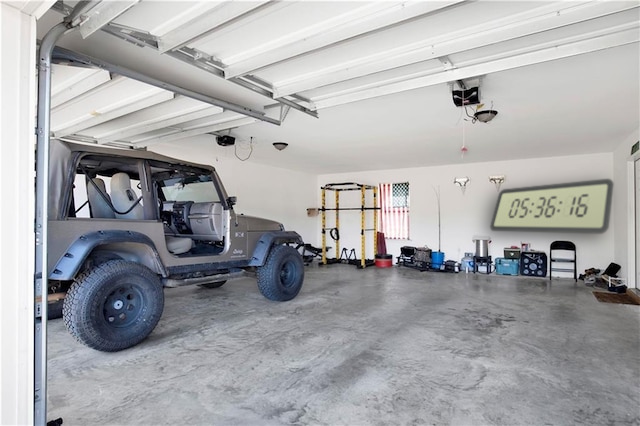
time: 5:36:16
